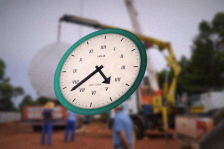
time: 4:38
